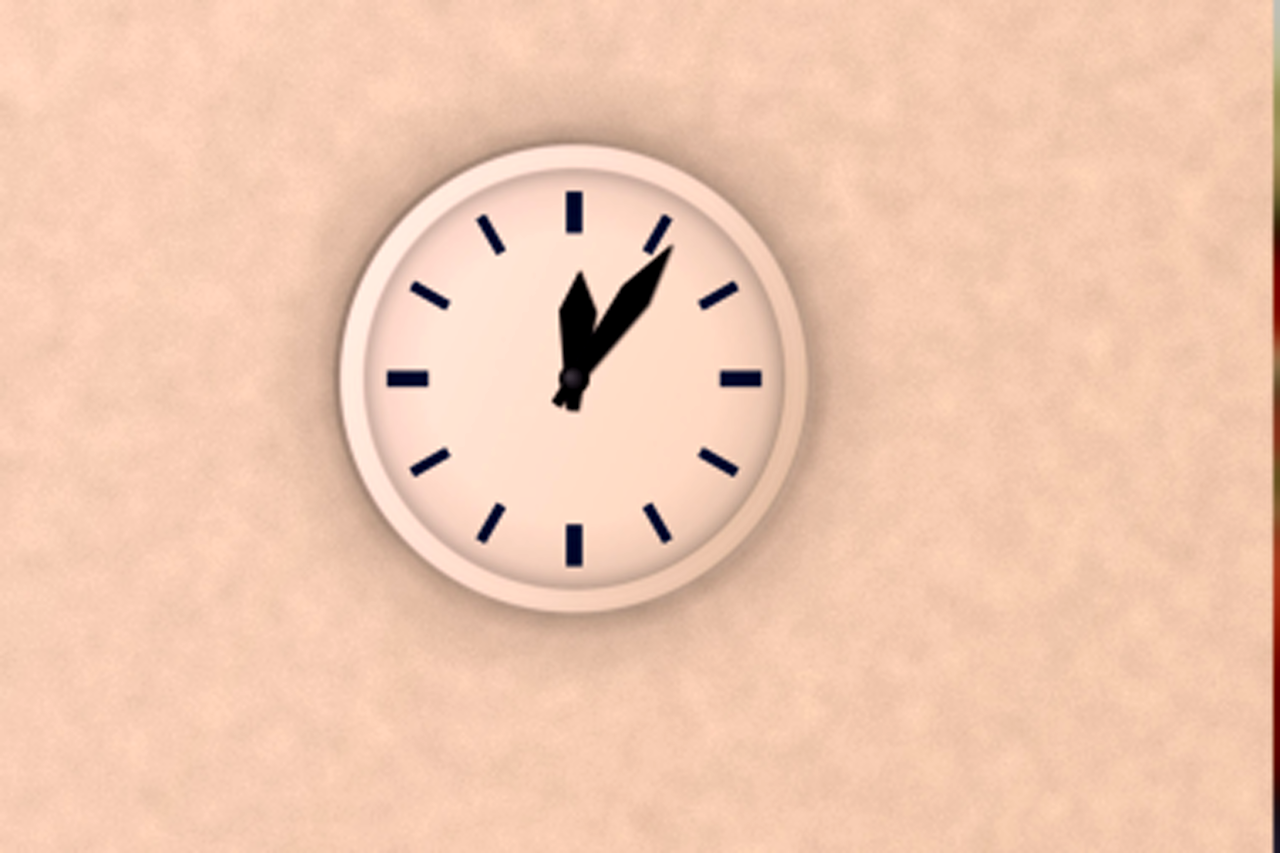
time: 12:06
